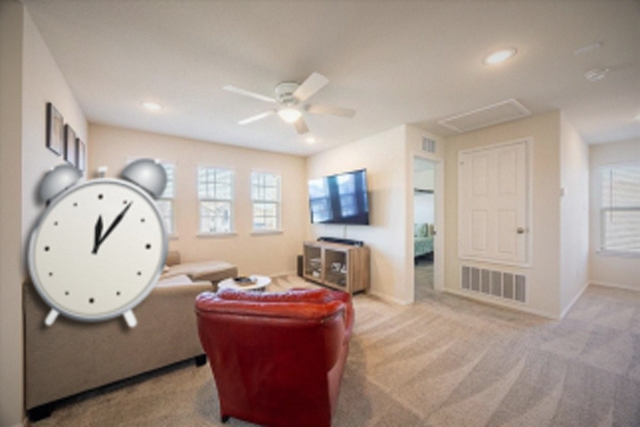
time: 12:06
